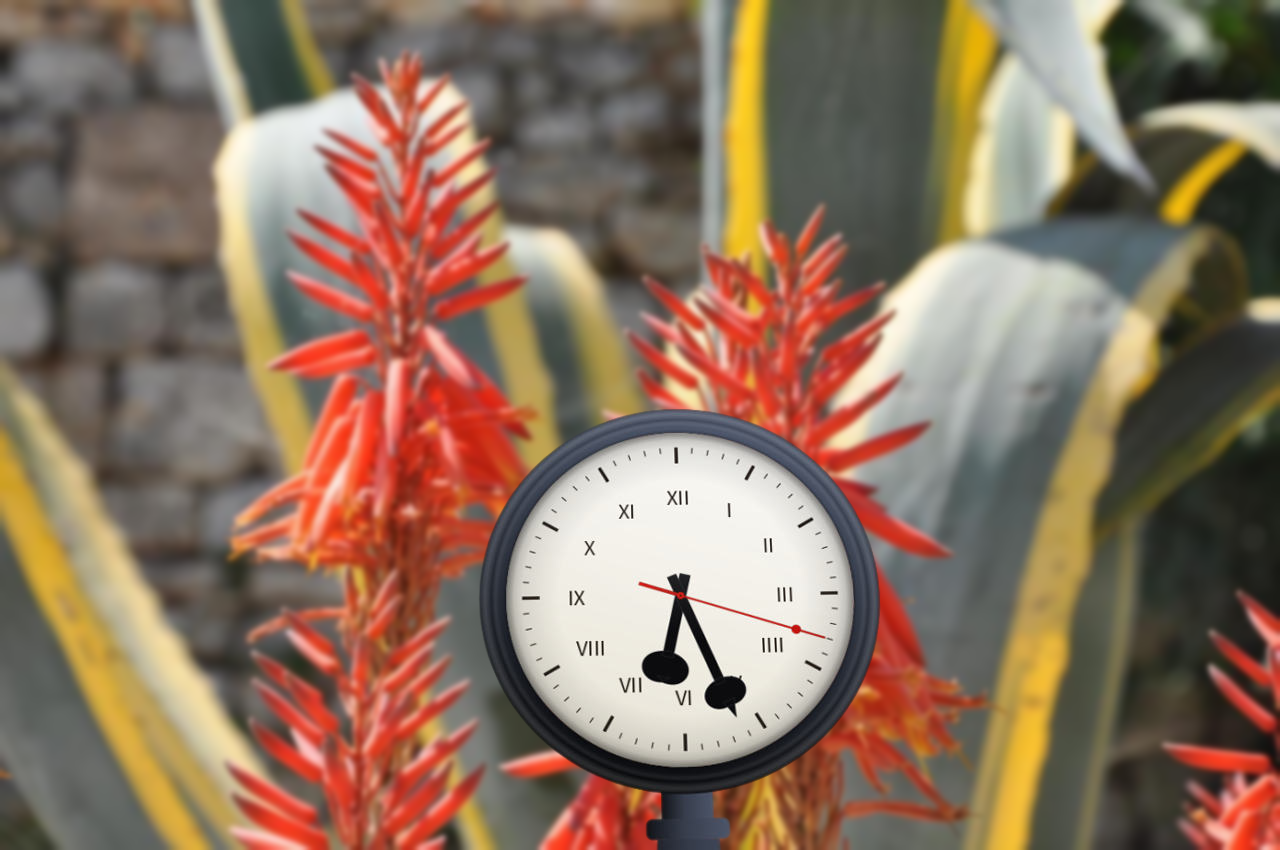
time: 6:26:18
